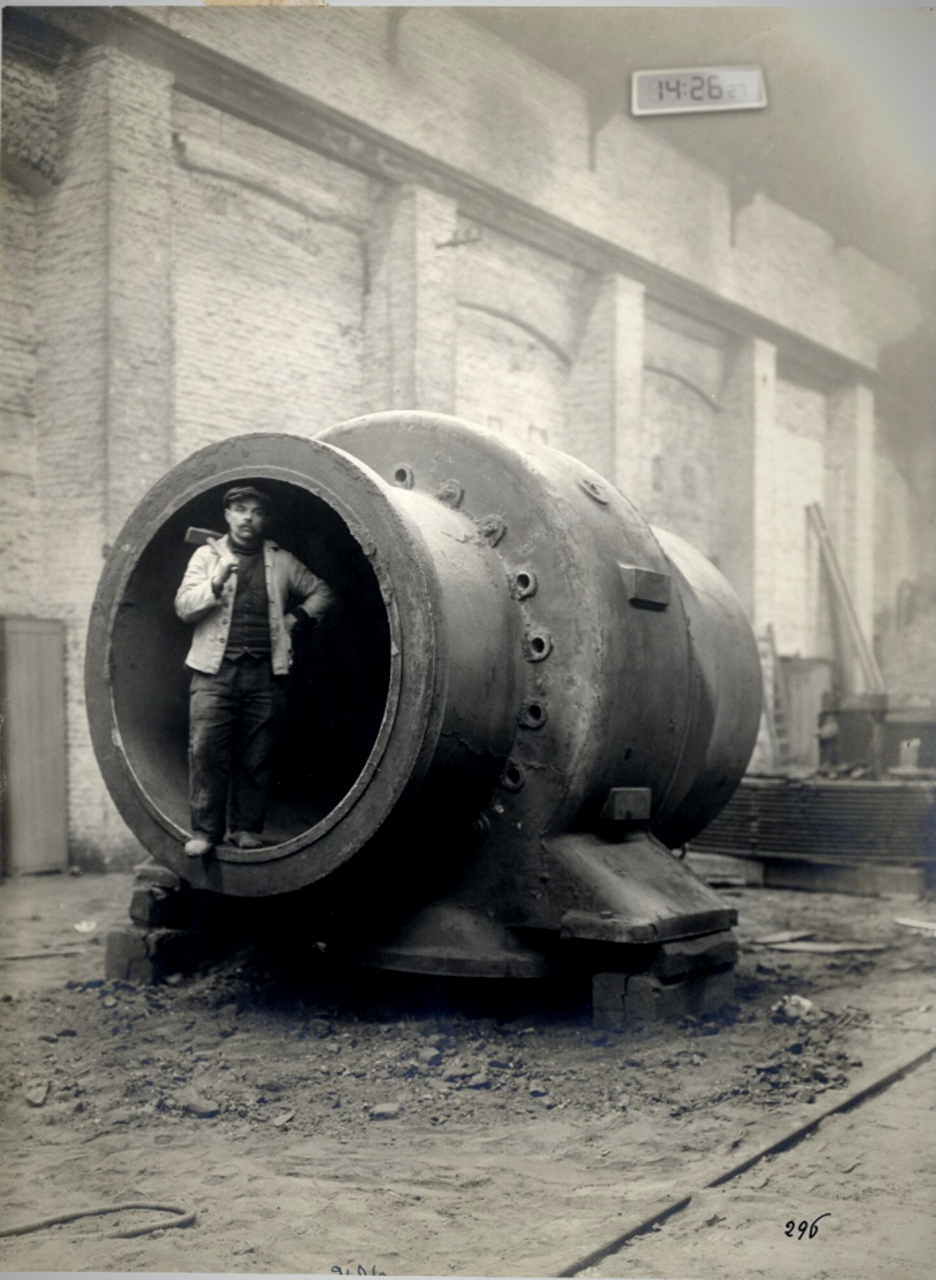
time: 14:26
